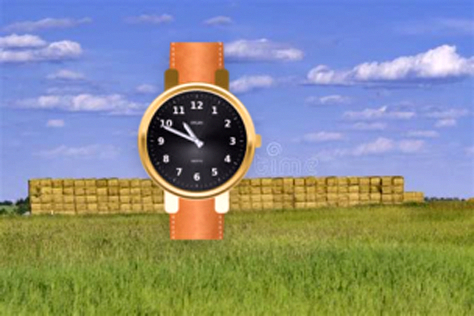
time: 10:49
